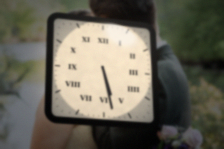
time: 5:28
